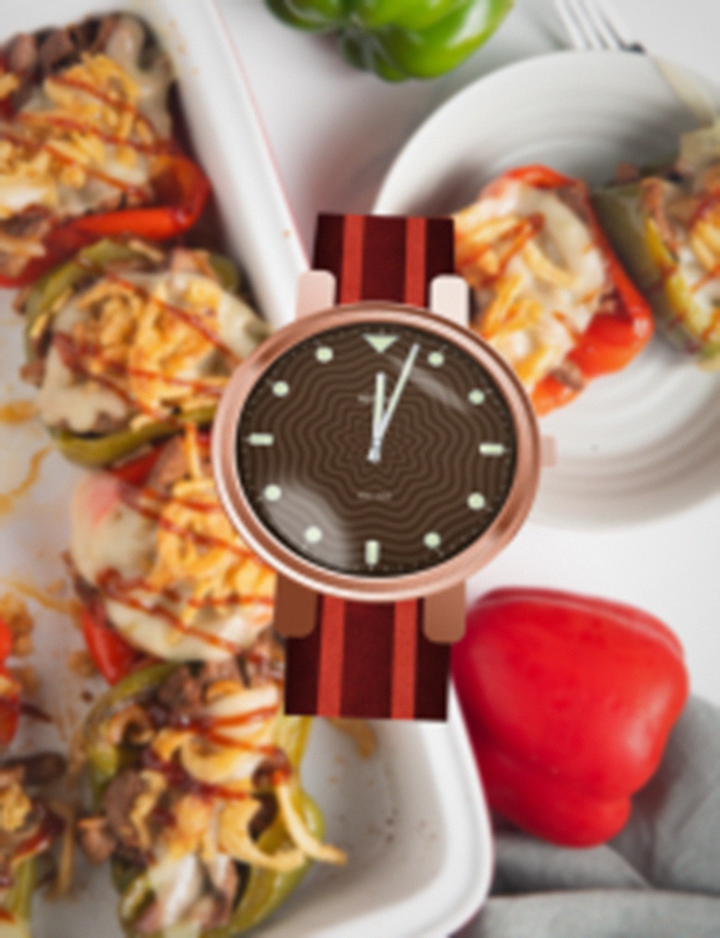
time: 12:03
